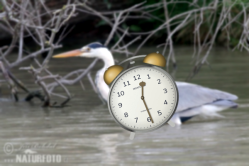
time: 12:29
